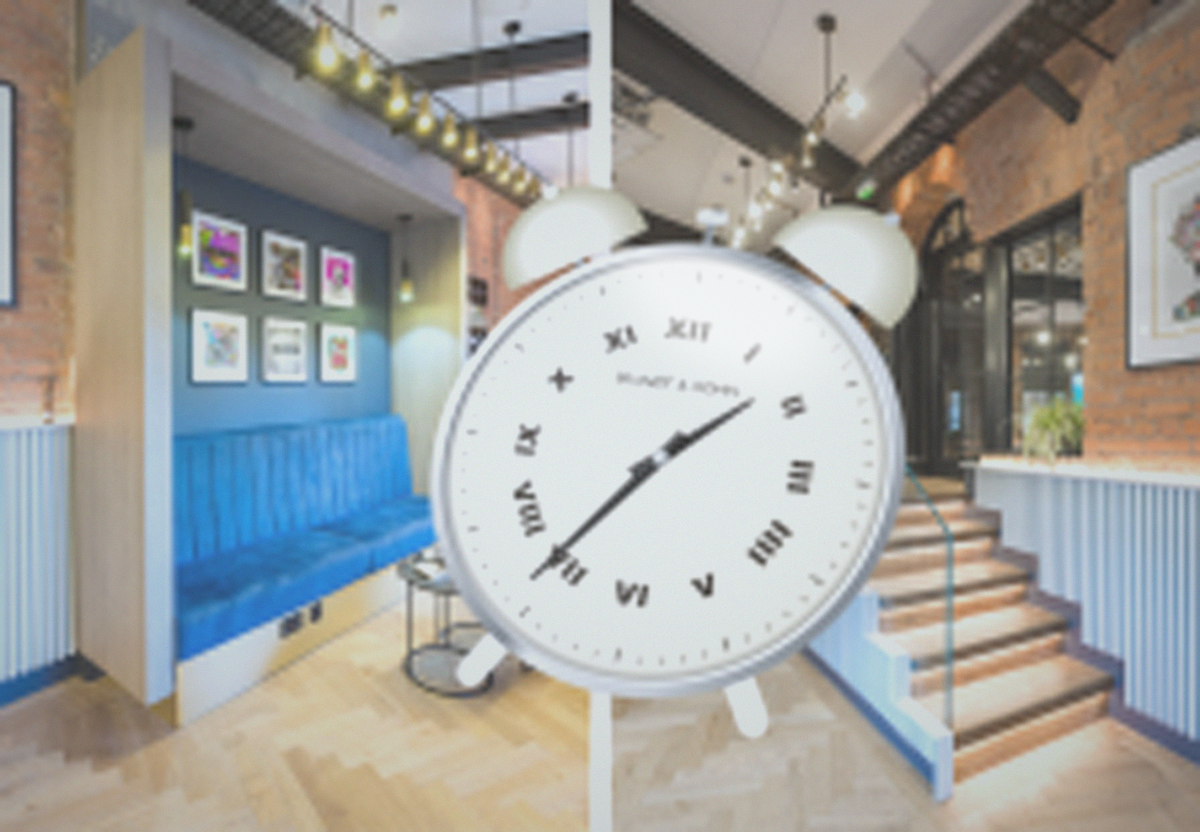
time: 1:36
